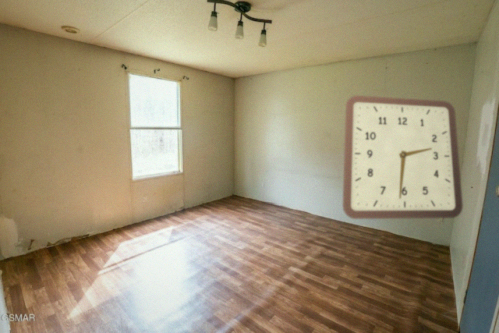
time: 2:31
